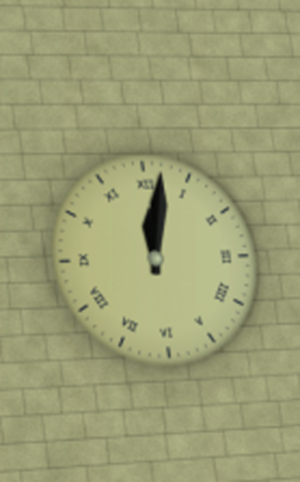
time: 12:02
